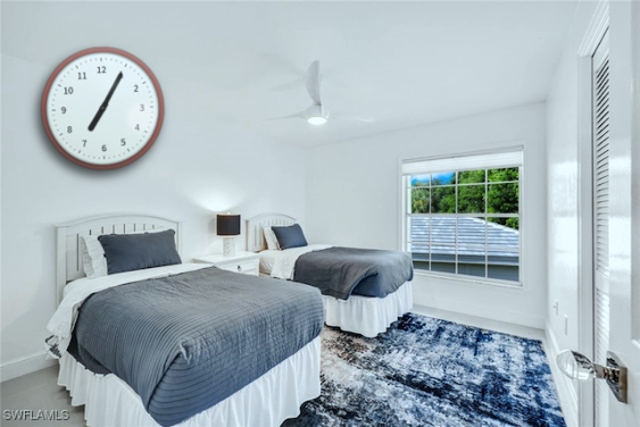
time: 7:05
